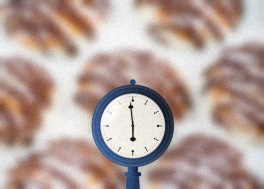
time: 5:59
